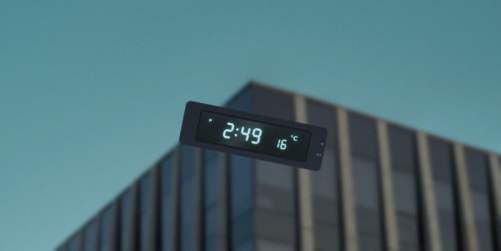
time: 2:49
